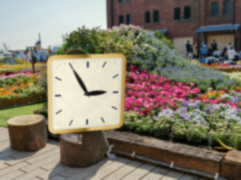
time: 2:55
